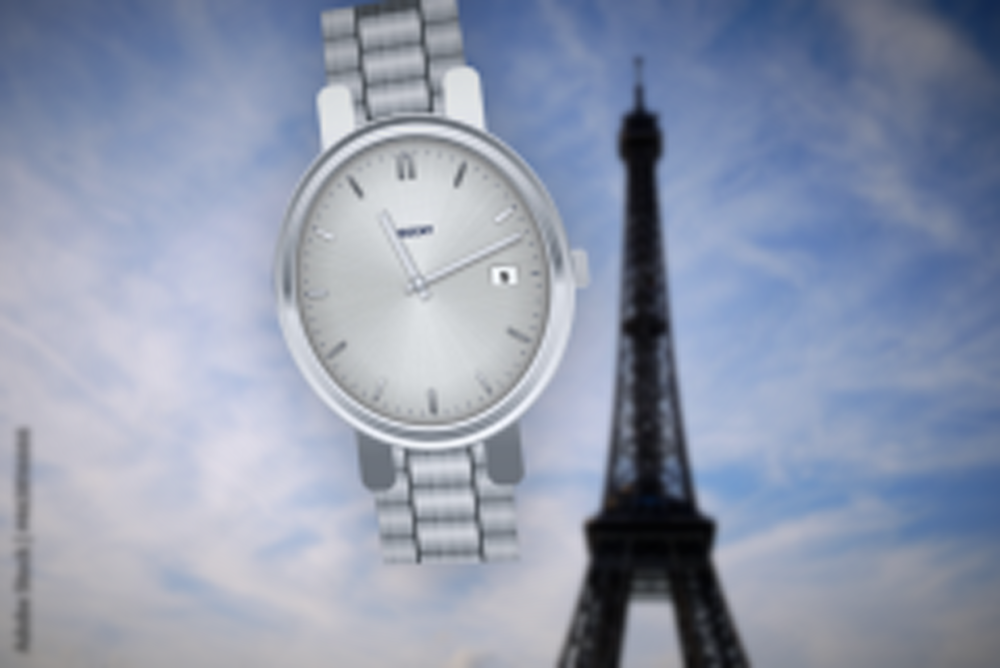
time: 11:12
